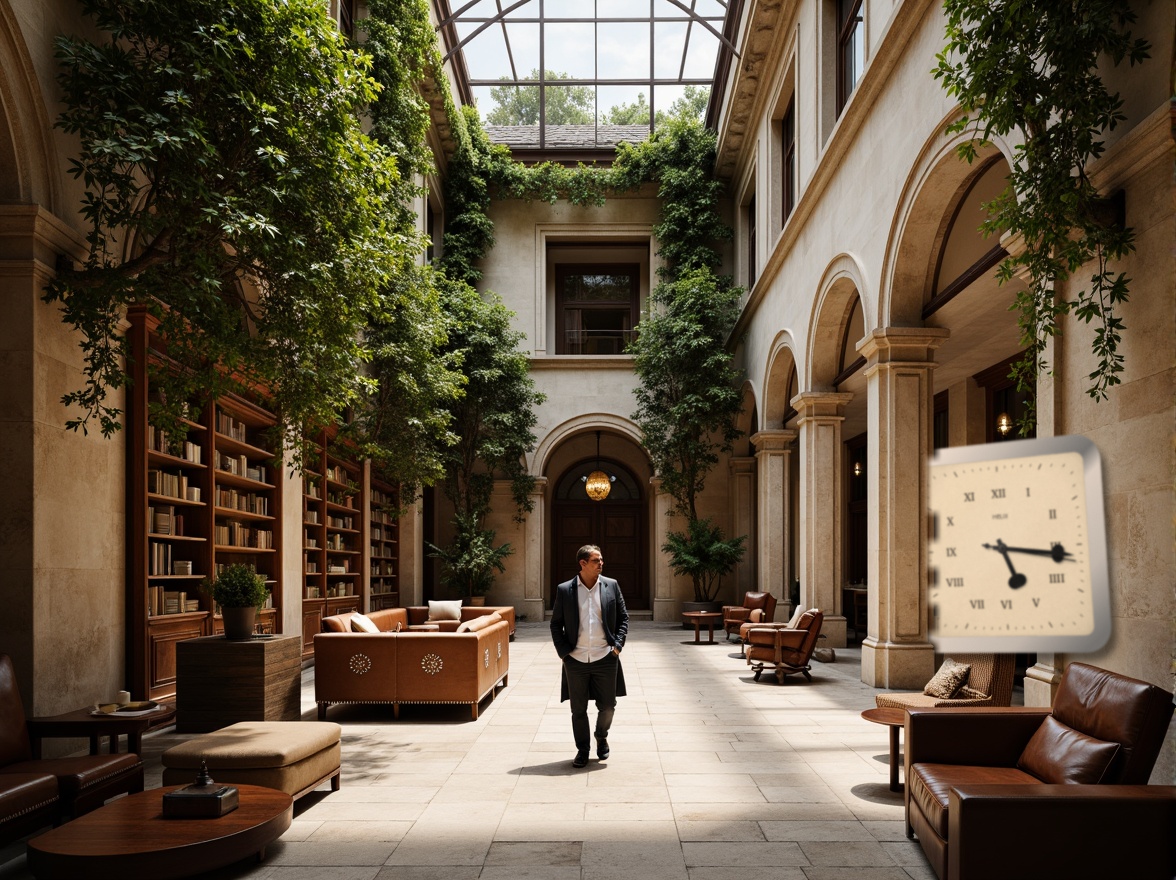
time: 5:16:17
